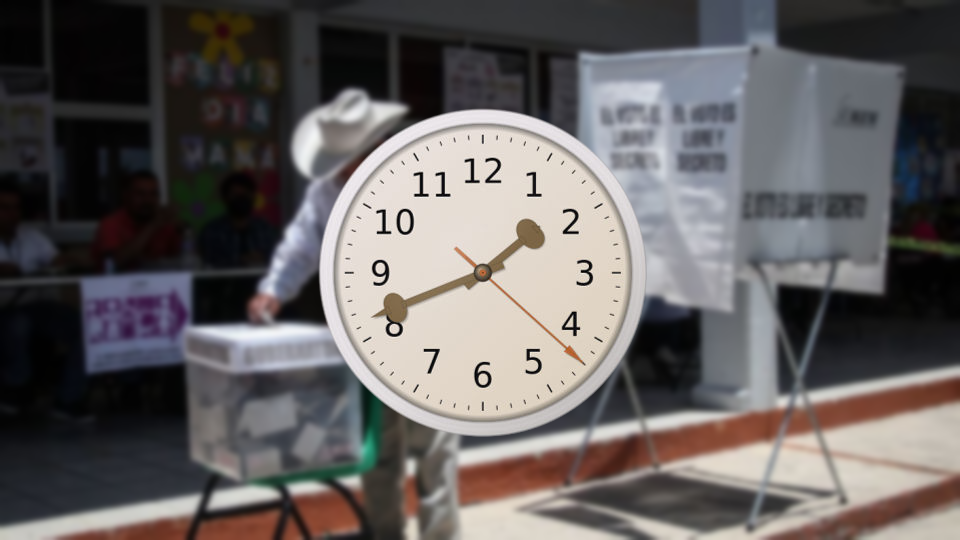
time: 1:41:22
